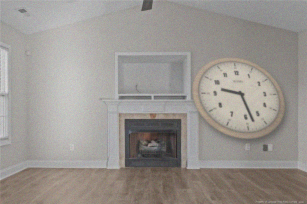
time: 9:28
